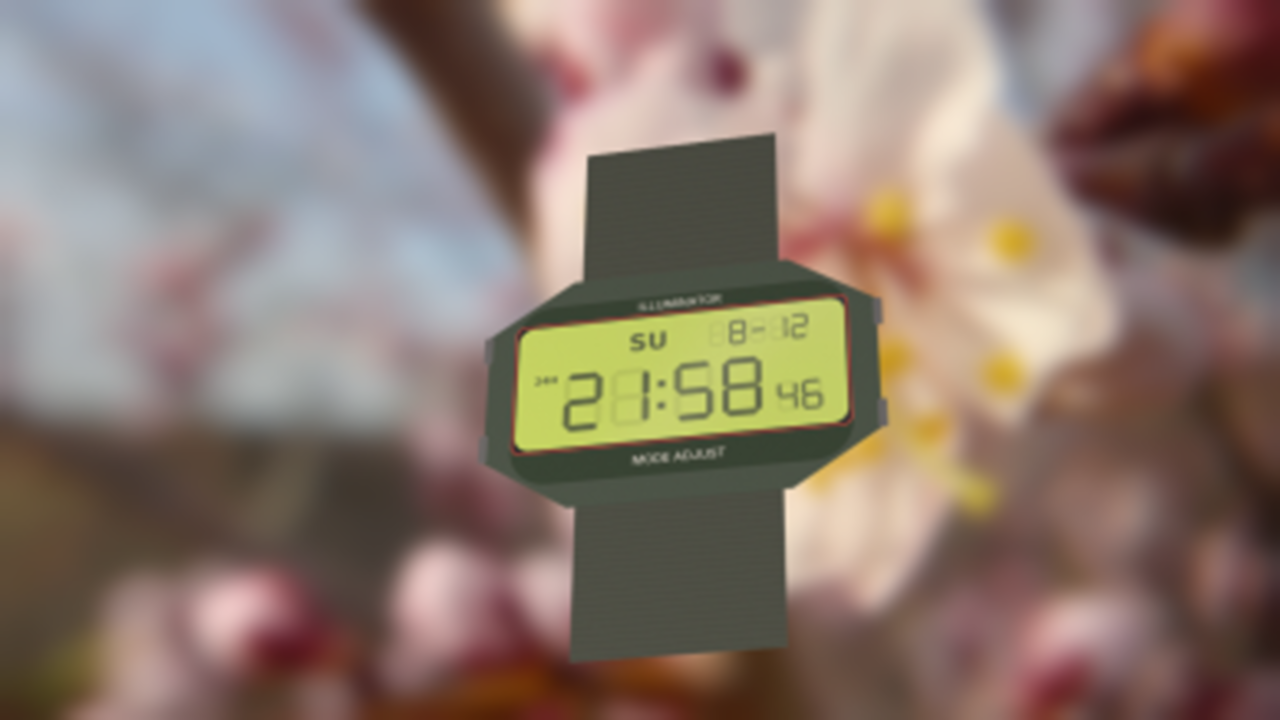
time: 21:58:46
